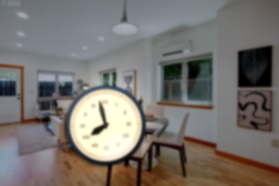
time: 7:58
